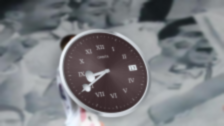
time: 8:40
